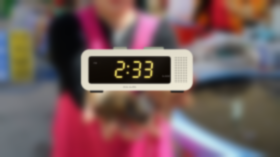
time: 2:33
